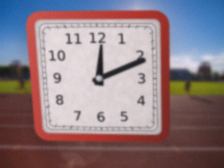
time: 12:11
